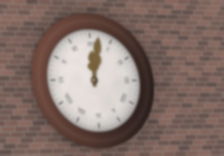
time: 12:02
